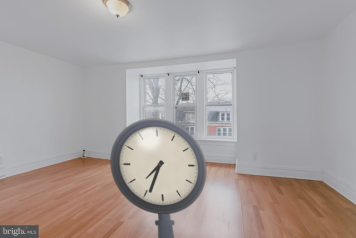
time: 7:34
